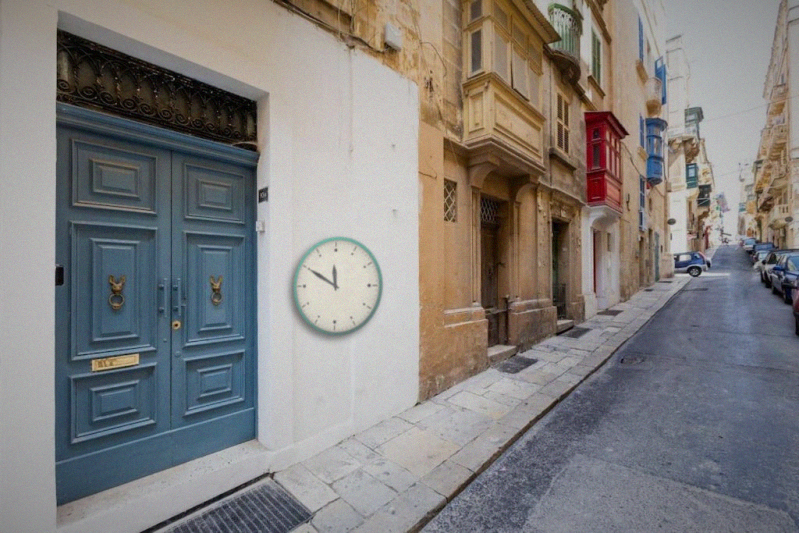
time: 11:50
